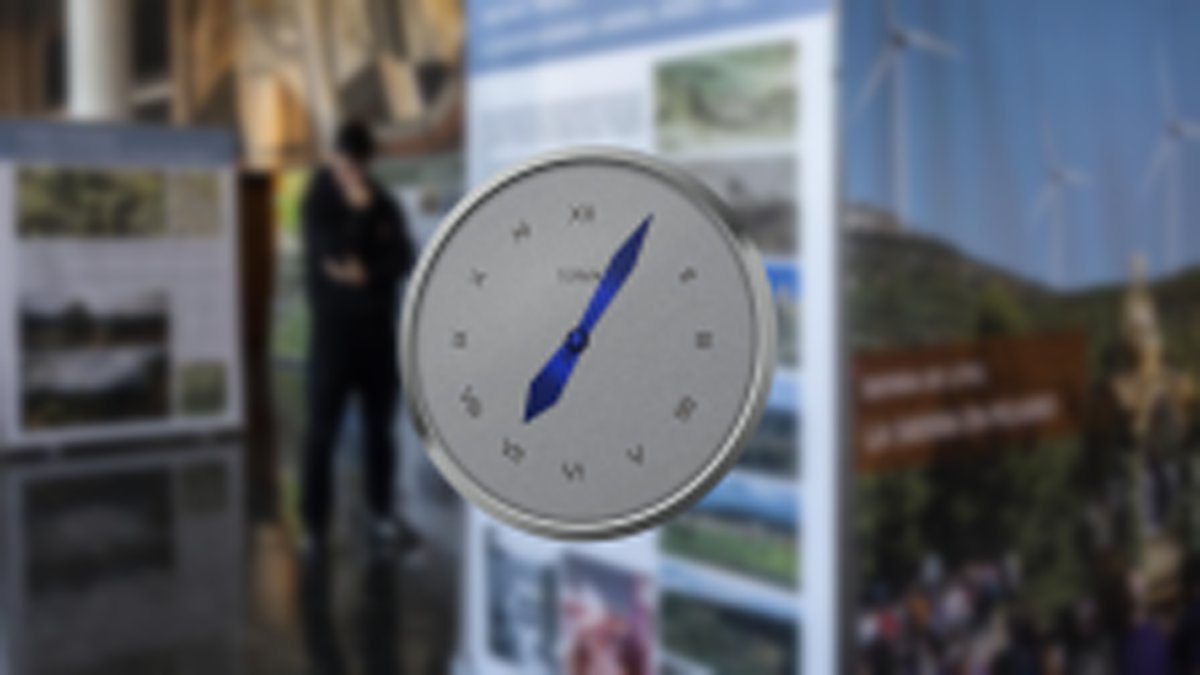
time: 7:05
